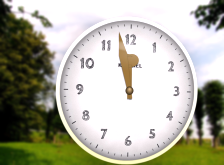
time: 11:58
